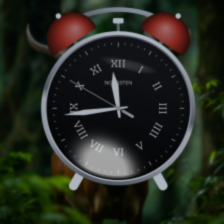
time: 11:43:50
